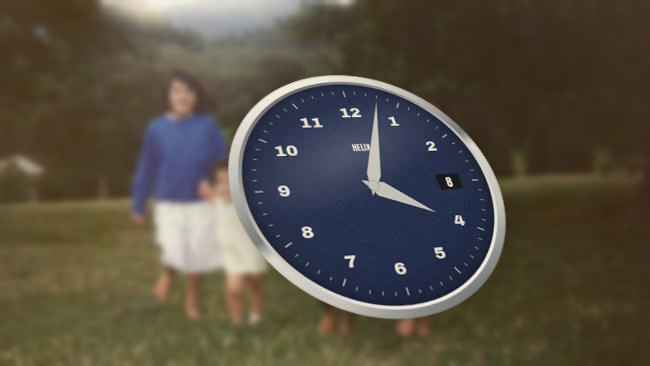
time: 4:03
